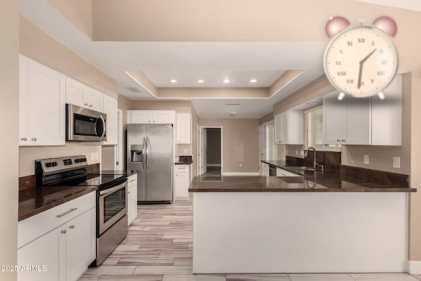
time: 1:31
